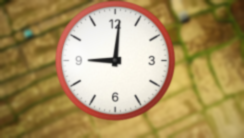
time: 9:01
